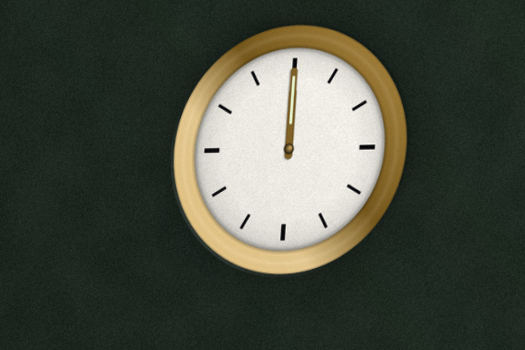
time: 12:00
